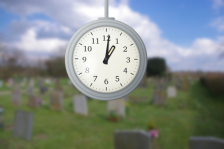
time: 1:01
